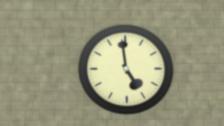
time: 4:59
